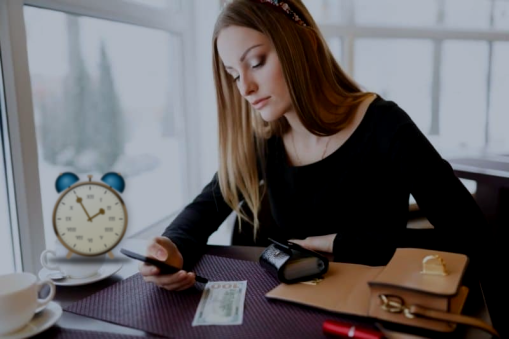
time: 1:55
